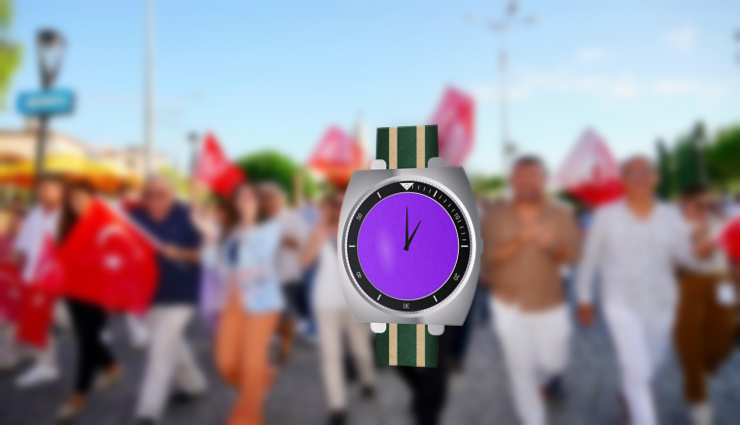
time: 1:00
